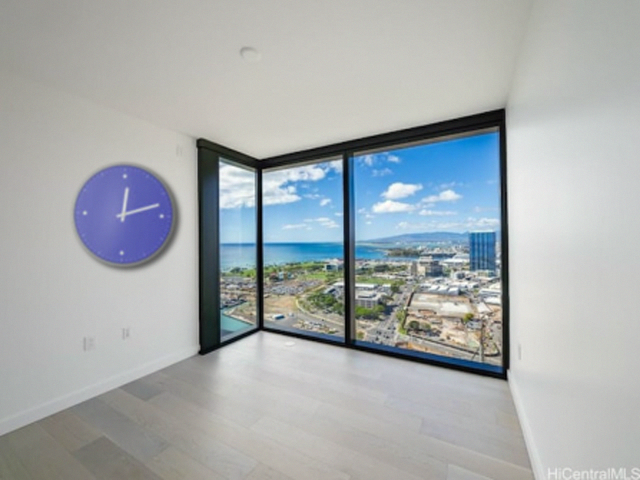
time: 12:12
